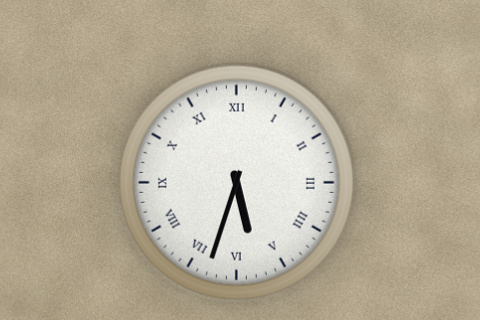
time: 5:33
